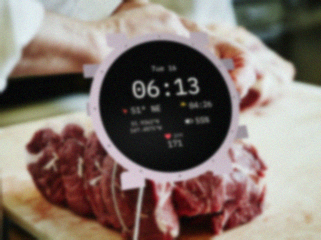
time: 6:13
